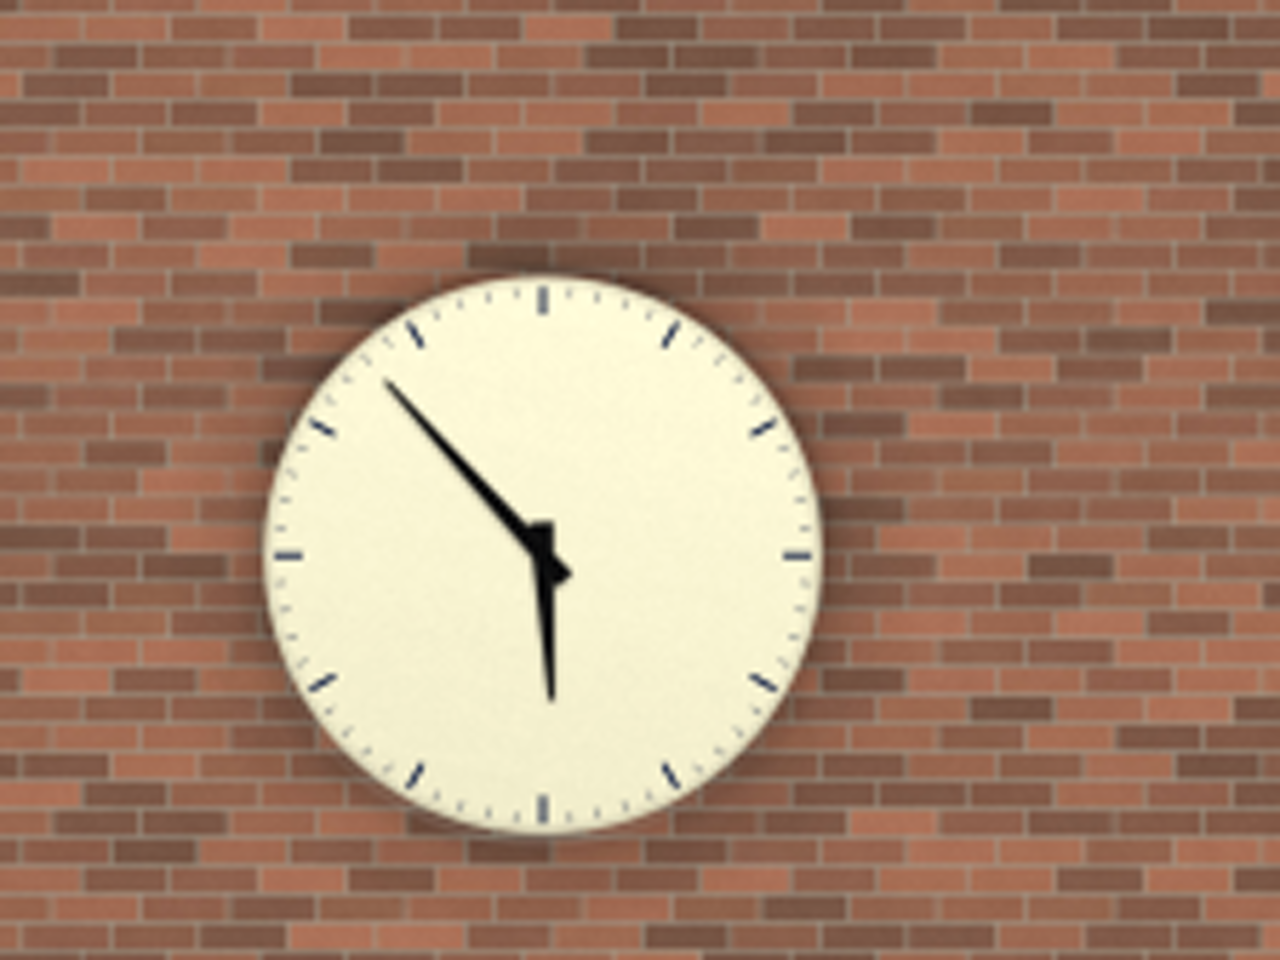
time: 5:53
